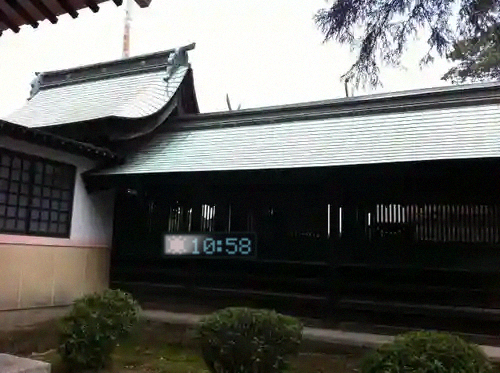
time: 10:58
